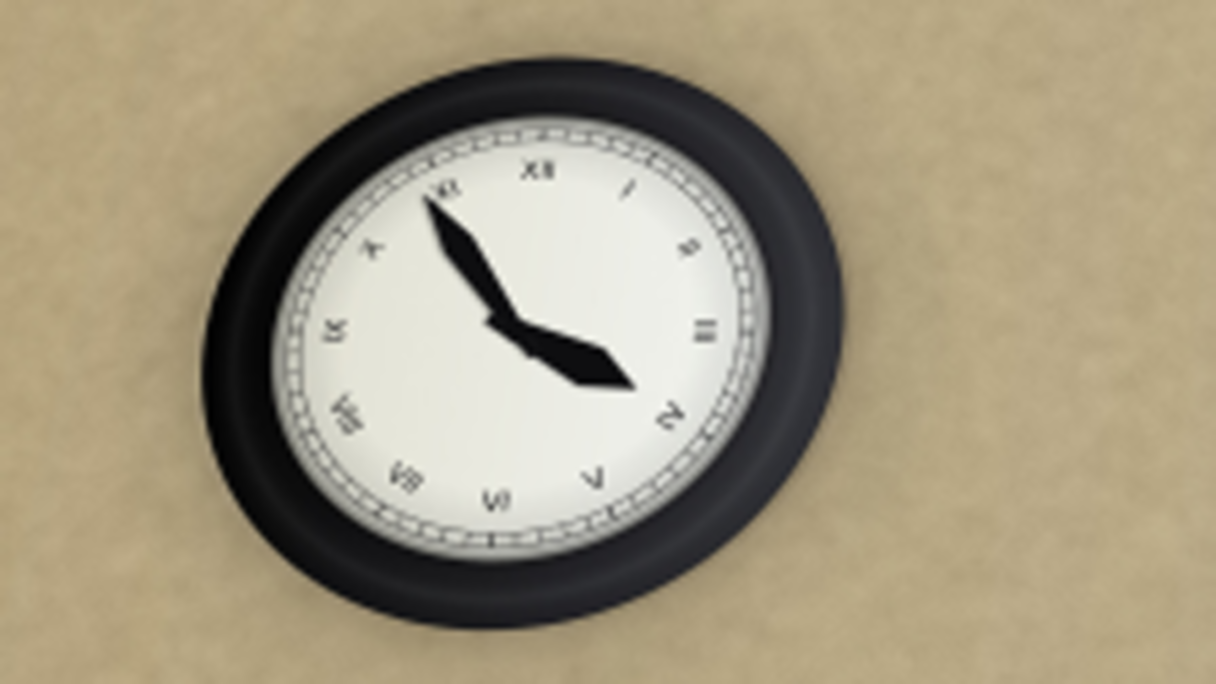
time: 3:54
